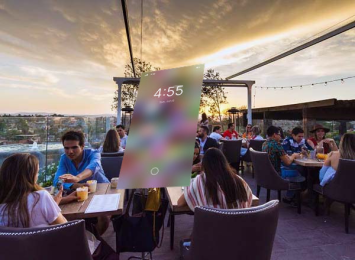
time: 4:55
